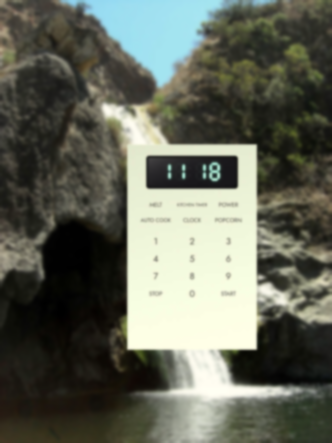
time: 11:18
